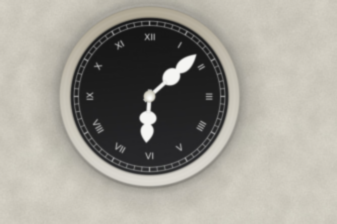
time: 6:08
